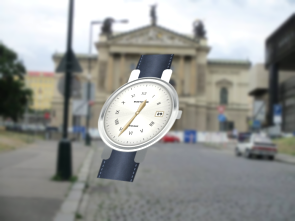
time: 12:34
